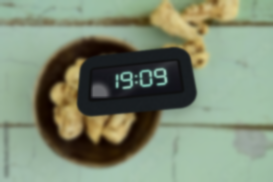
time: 19:09
